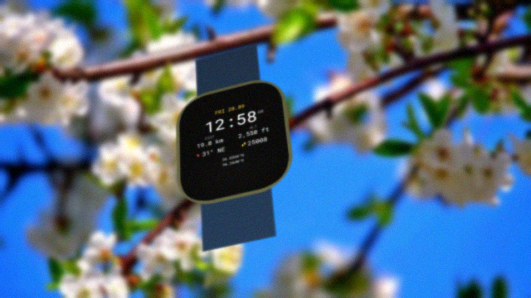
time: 12:58
